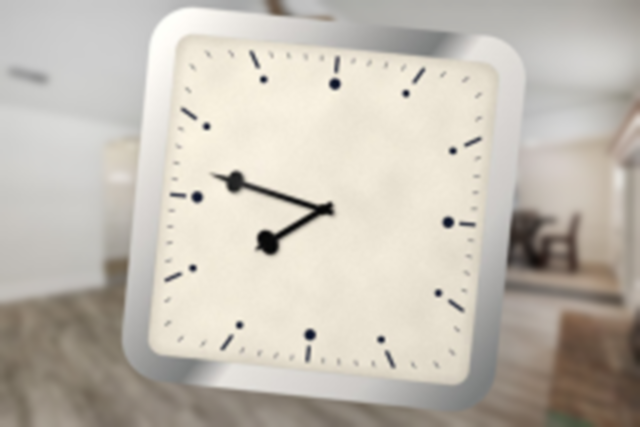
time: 7:47
